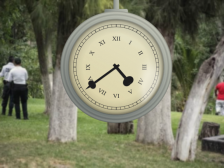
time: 4:39
